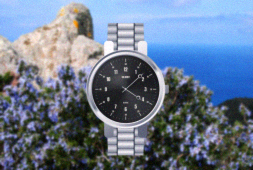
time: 4:08
